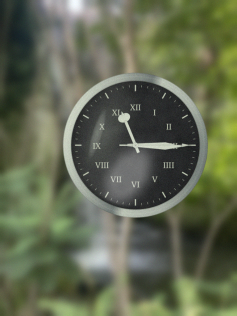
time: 11:15:15
